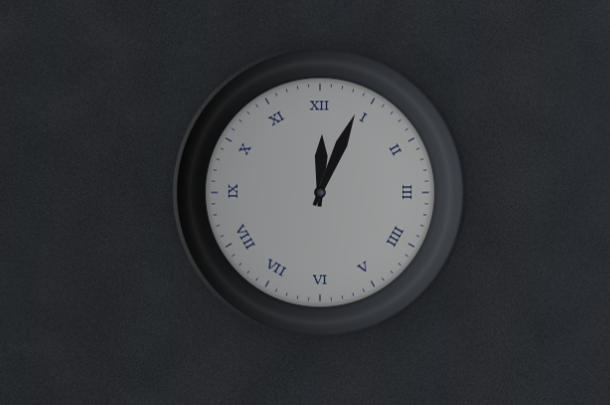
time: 12:04
